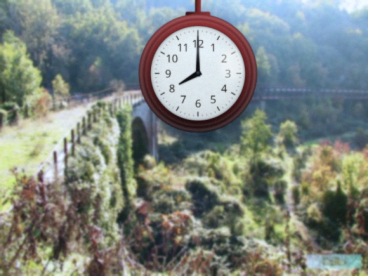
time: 8:00
